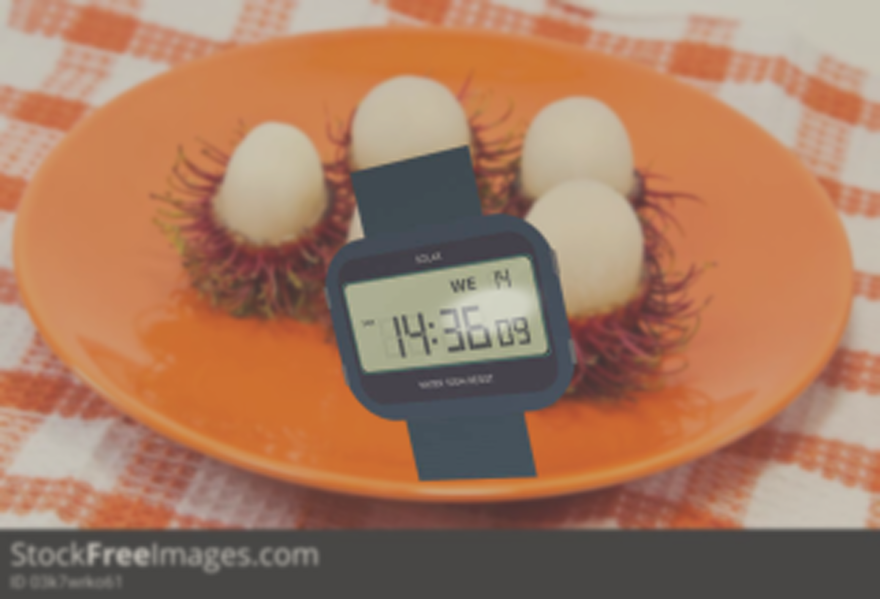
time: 14:36:09
